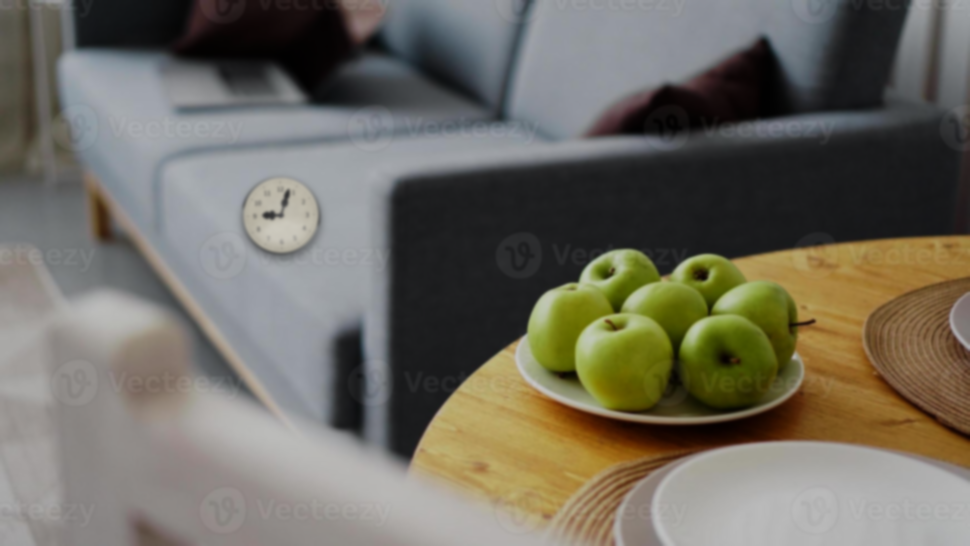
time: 9:03
